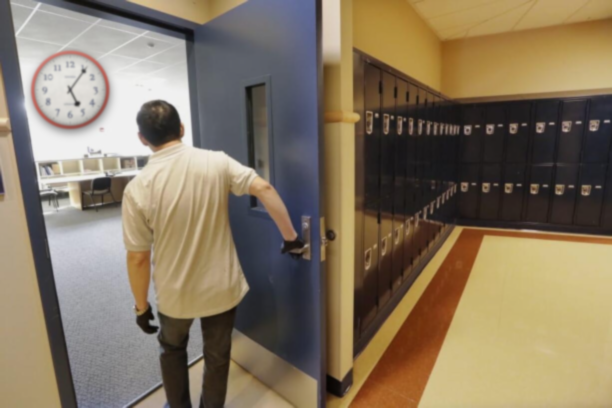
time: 5:06
